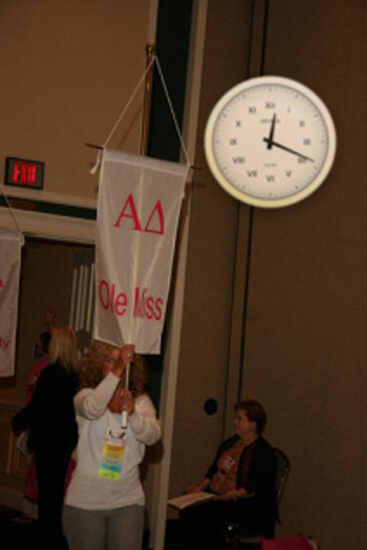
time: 12:19
